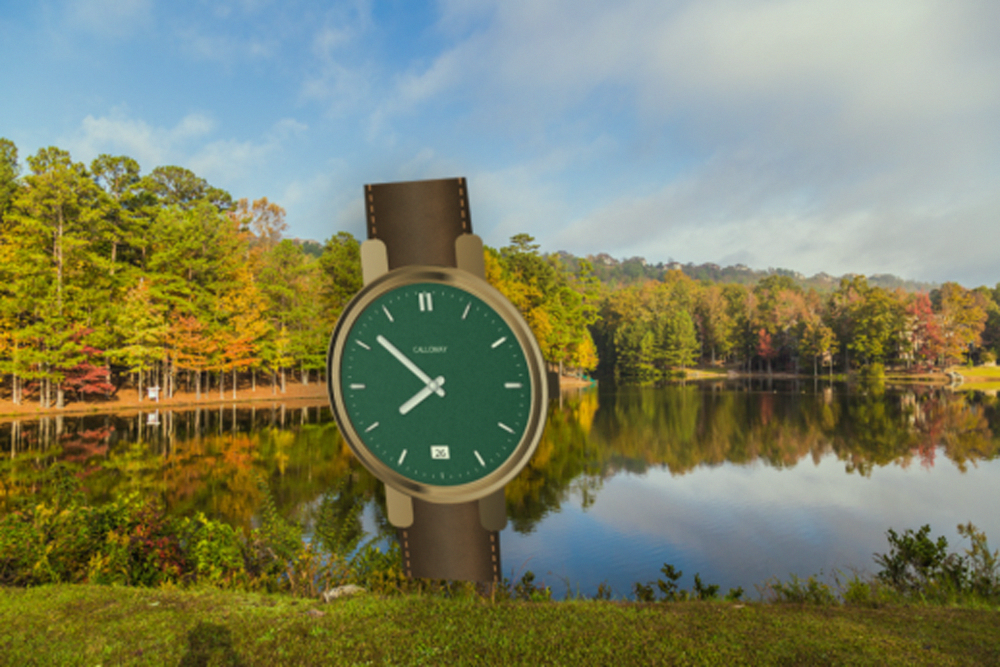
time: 7:52
